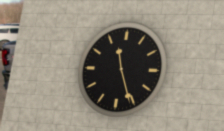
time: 11:26
